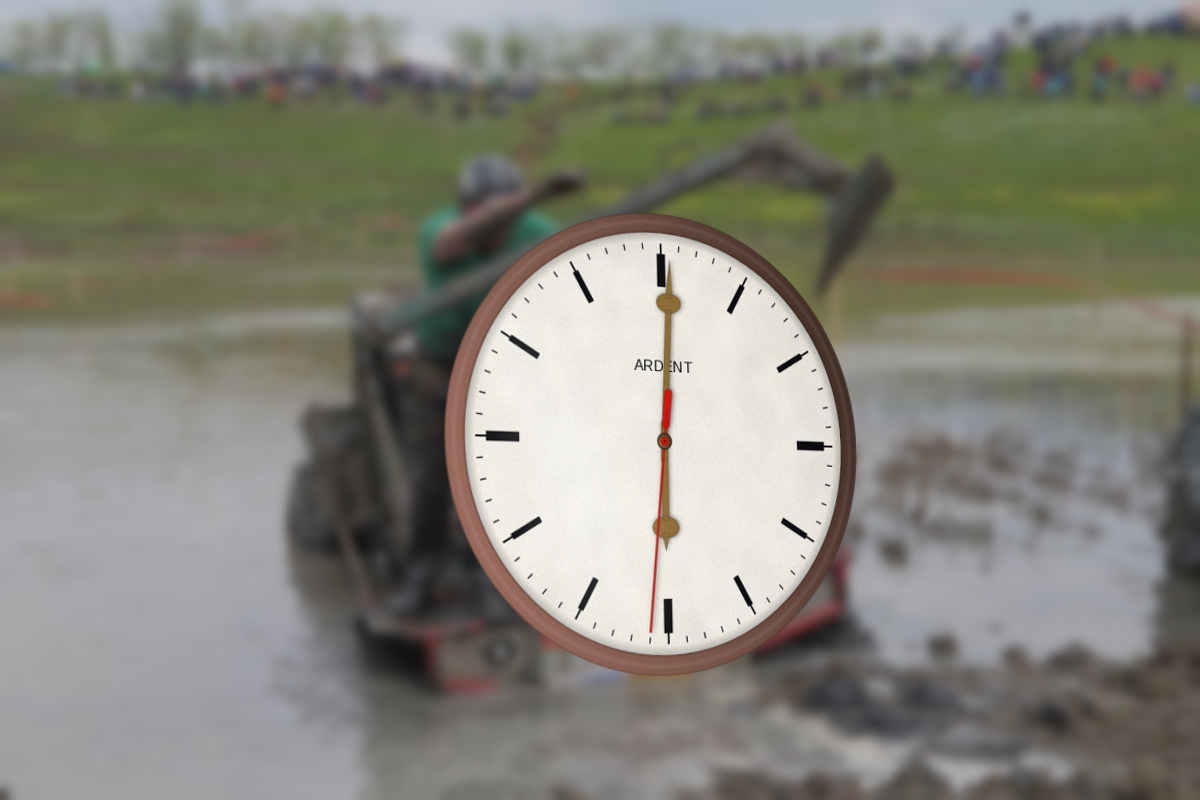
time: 6:00:31
